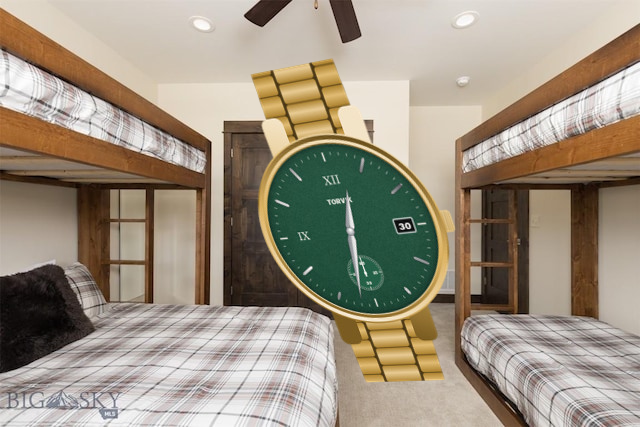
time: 12:32
